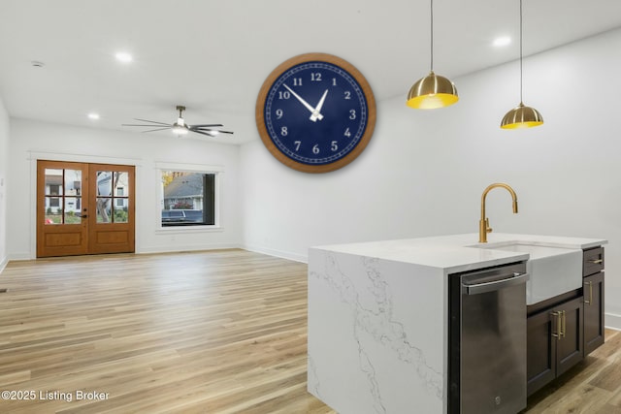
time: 12:52
